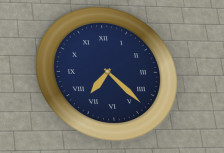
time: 7:23
